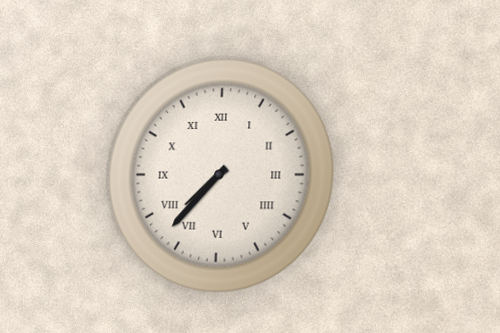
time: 7:37
